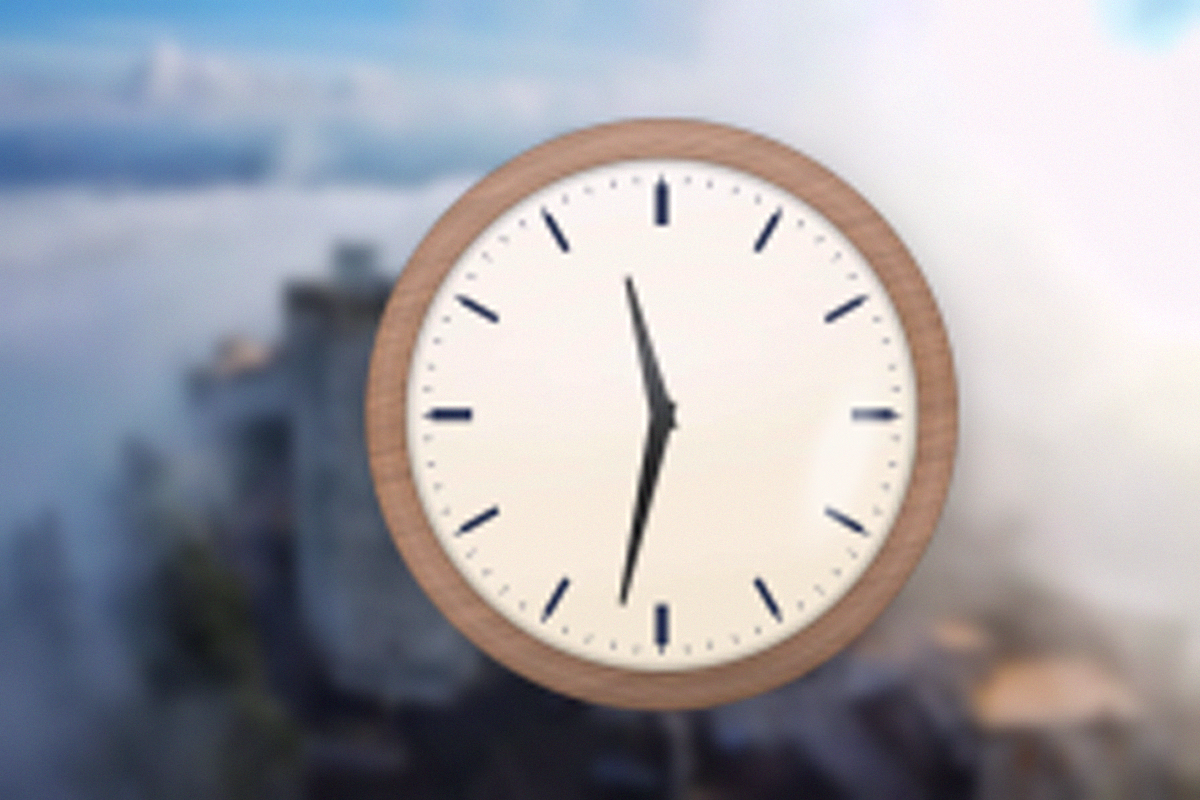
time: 11:32
